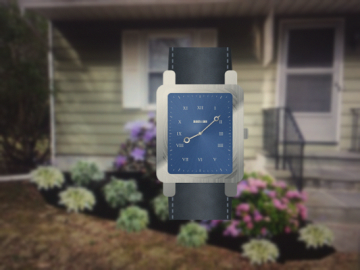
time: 8:08
